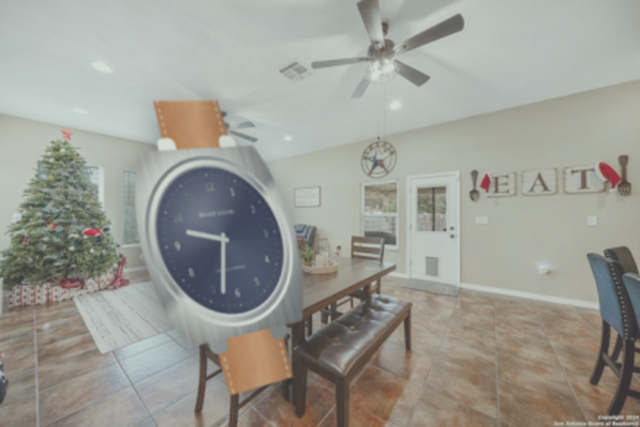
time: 9:33
